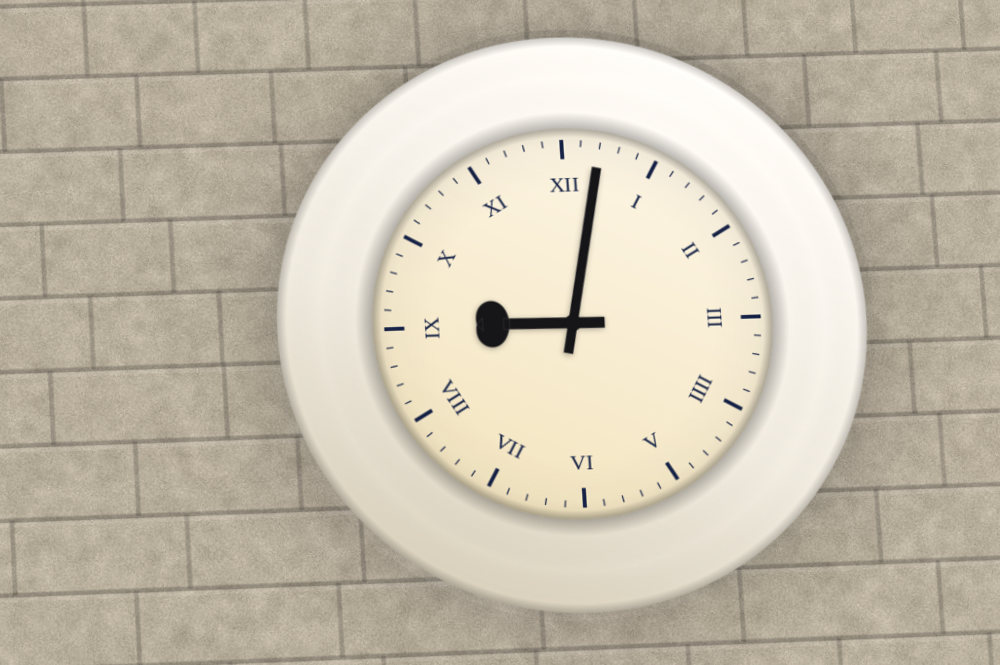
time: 9:02
